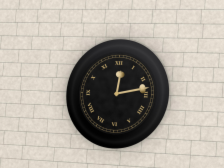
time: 12:13
